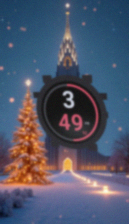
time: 3:49
